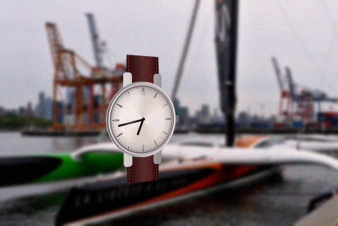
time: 6:43
